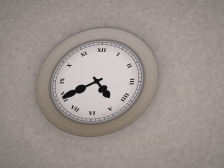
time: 4:40
